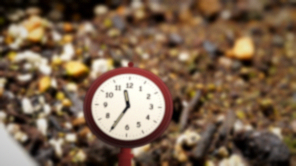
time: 11:35
